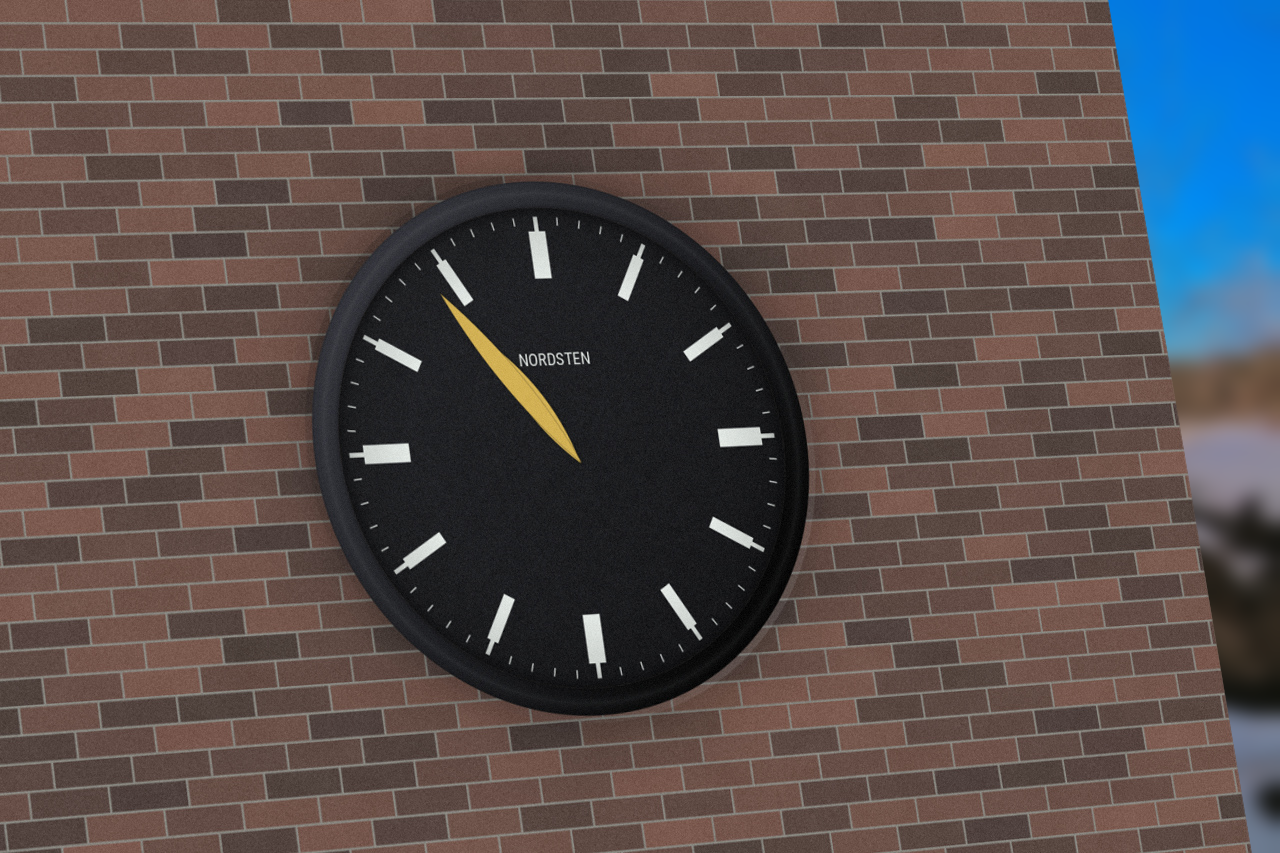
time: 10:54
